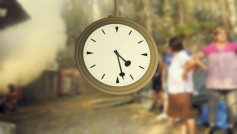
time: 4:28
